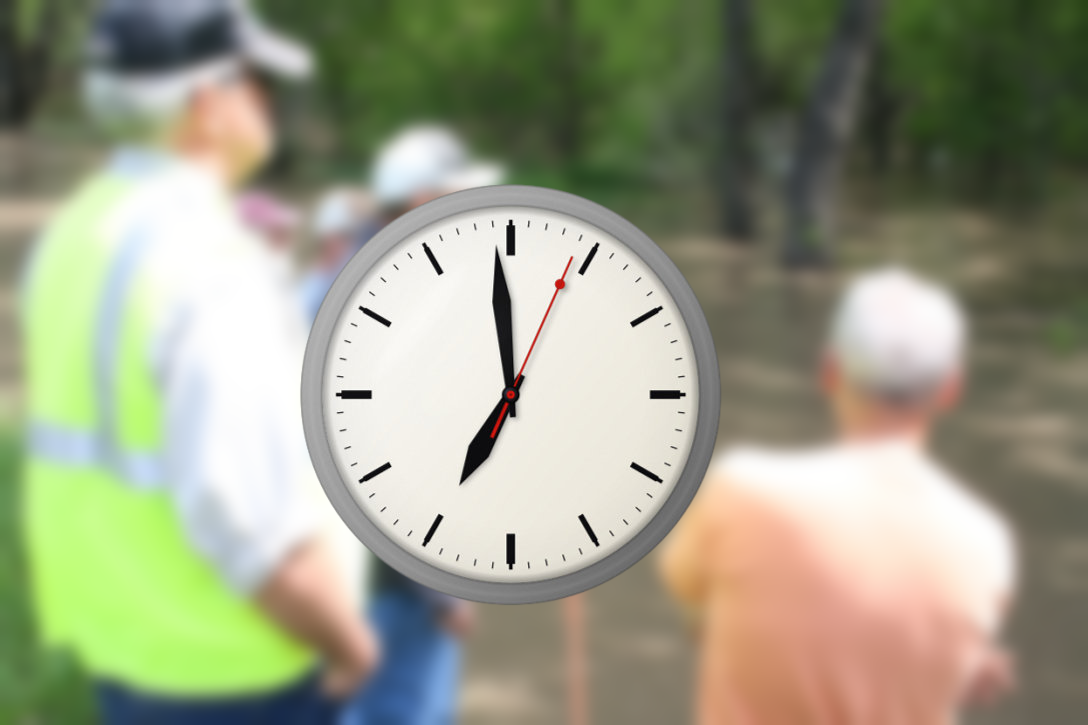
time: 6:59:04
